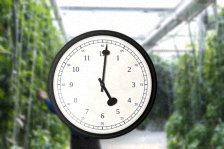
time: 5:01
